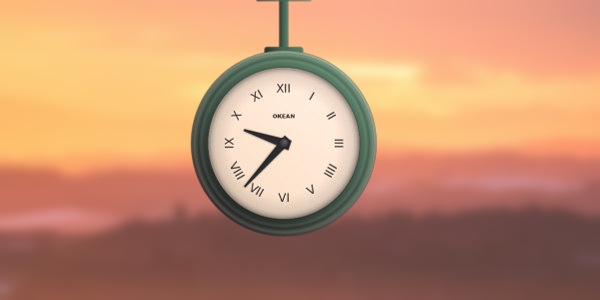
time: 9:37
